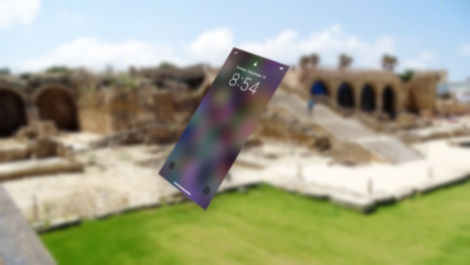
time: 8:54
